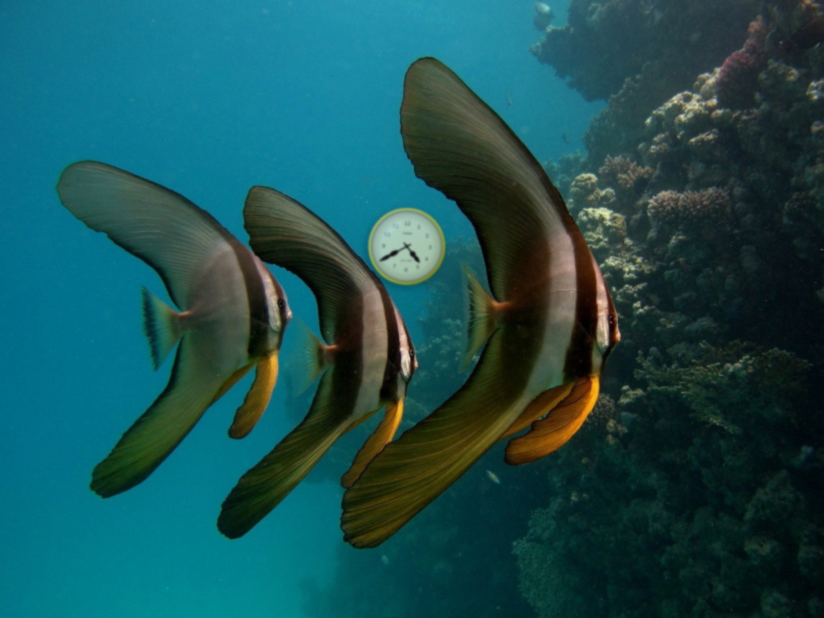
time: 4:40
